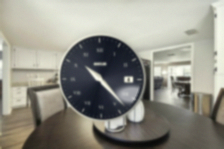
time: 10:23
